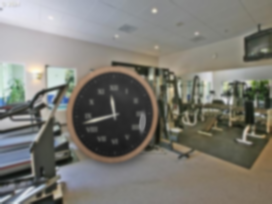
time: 11:43
